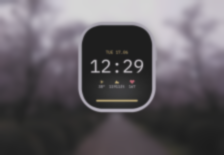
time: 12:29
